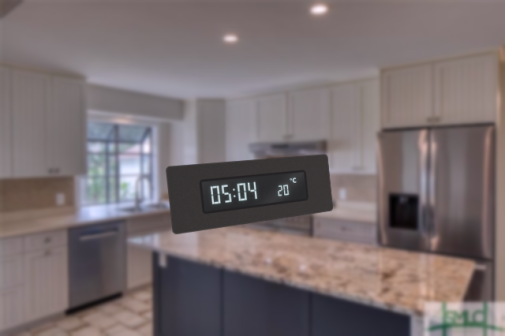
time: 5:04
